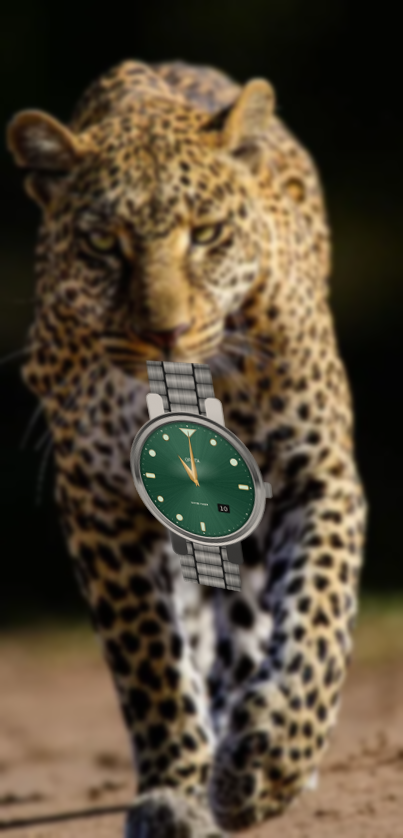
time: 11:00
